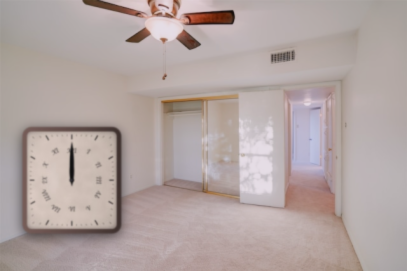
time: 12:00
